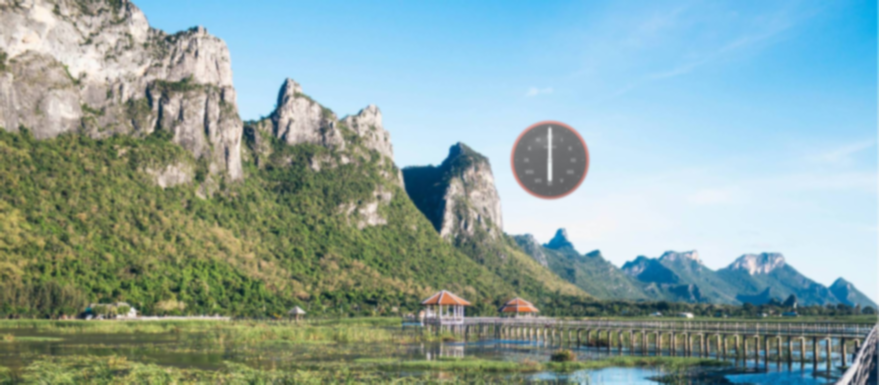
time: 6:00
